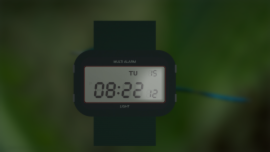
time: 8:22:12
